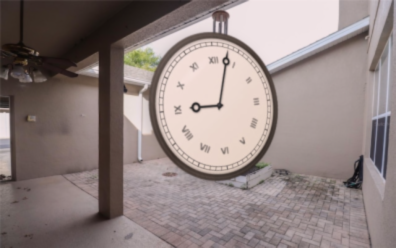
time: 9:03
